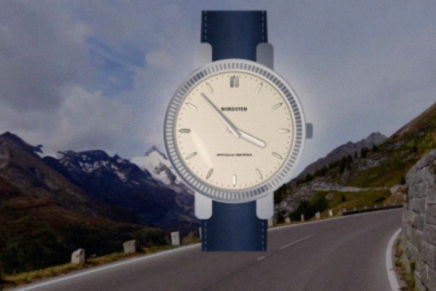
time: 3:53
